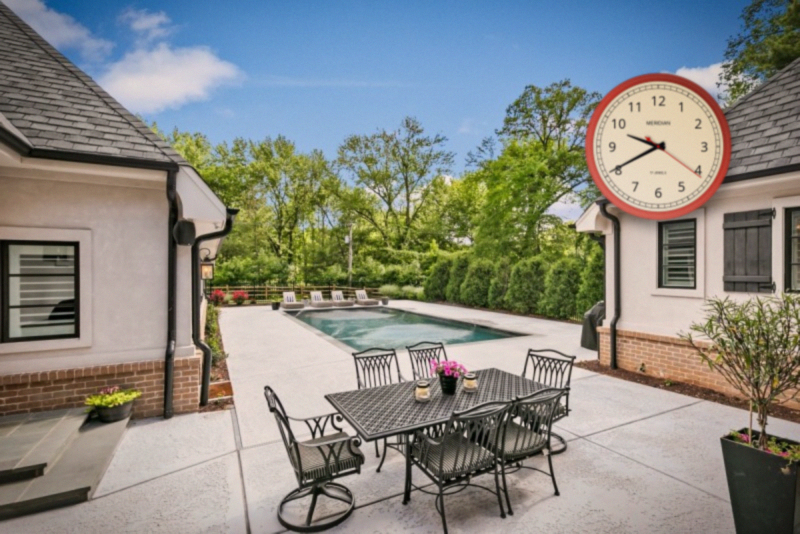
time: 9:40:21
